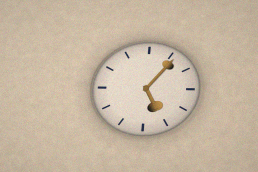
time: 5:06
